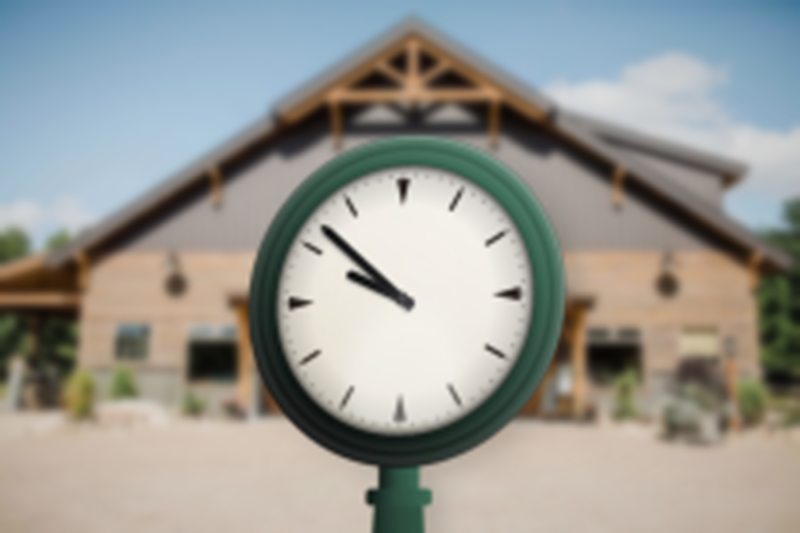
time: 9:52
